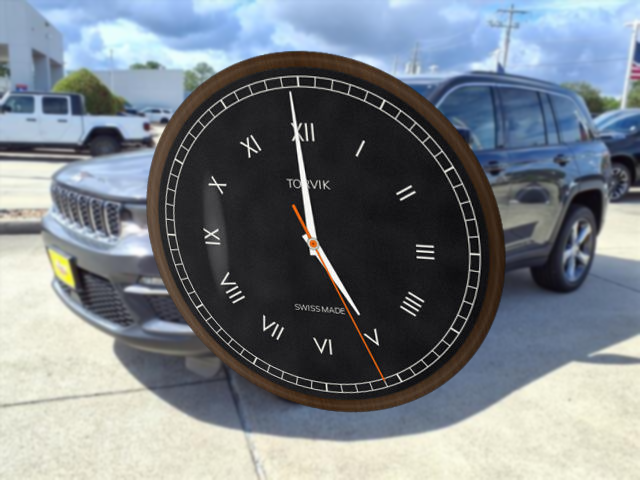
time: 4:59:26
